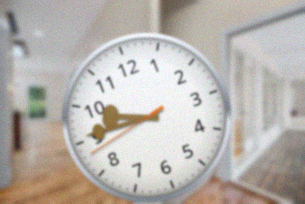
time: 9:45:43
